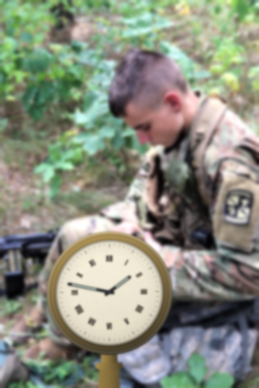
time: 1:47
